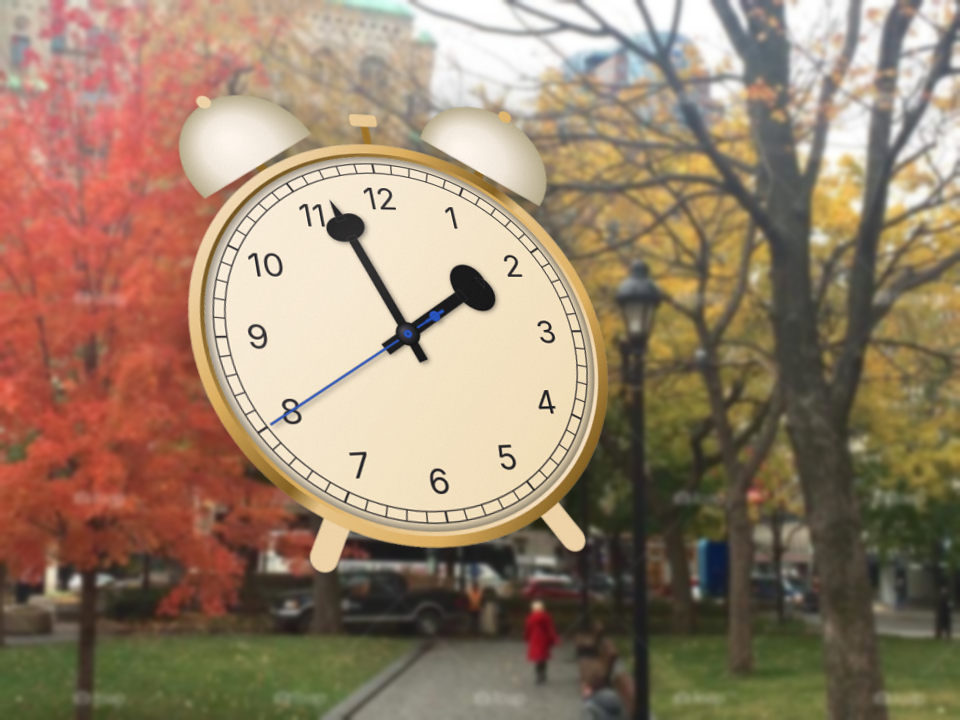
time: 1:56:40
